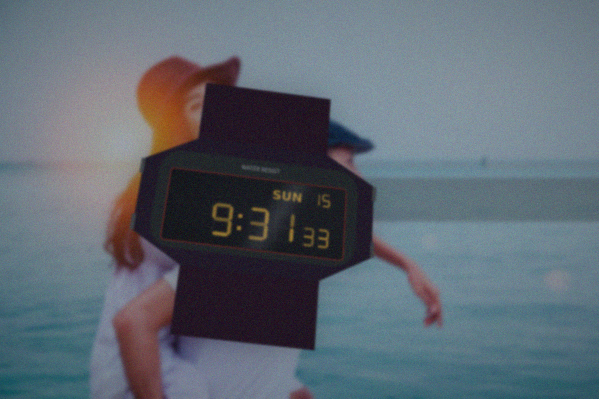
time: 9:31:33
